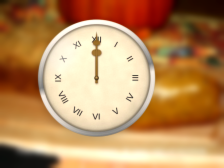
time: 12:00
